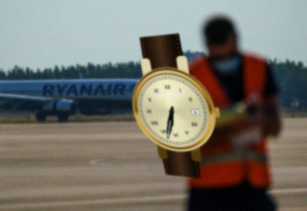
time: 6:33
